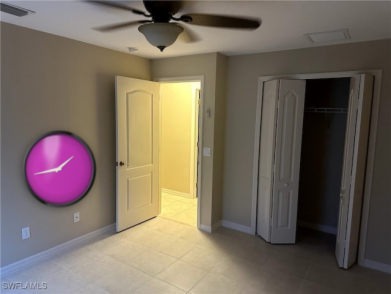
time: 1:43
